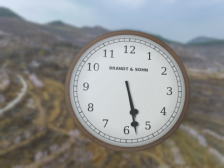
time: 5:28
